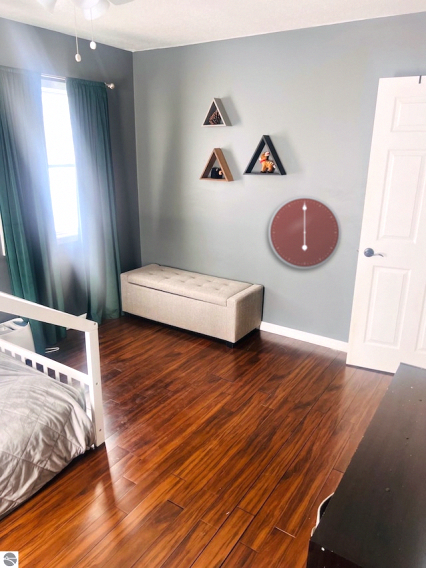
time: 6:00
